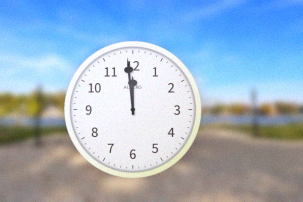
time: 11:59
